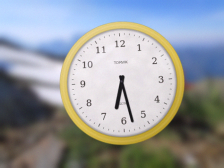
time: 6:28
